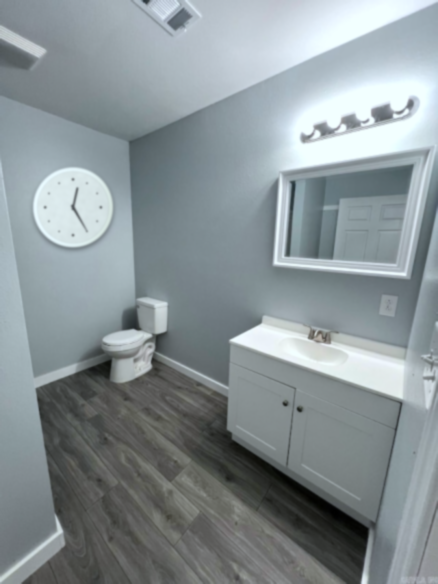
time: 12:25
